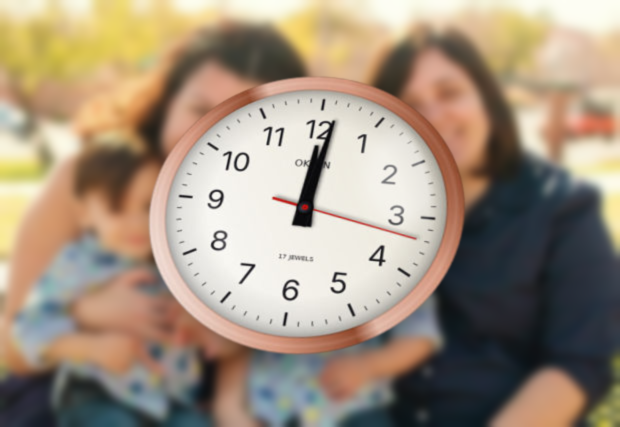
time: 12:01:17
